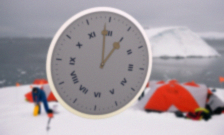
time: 12:59
